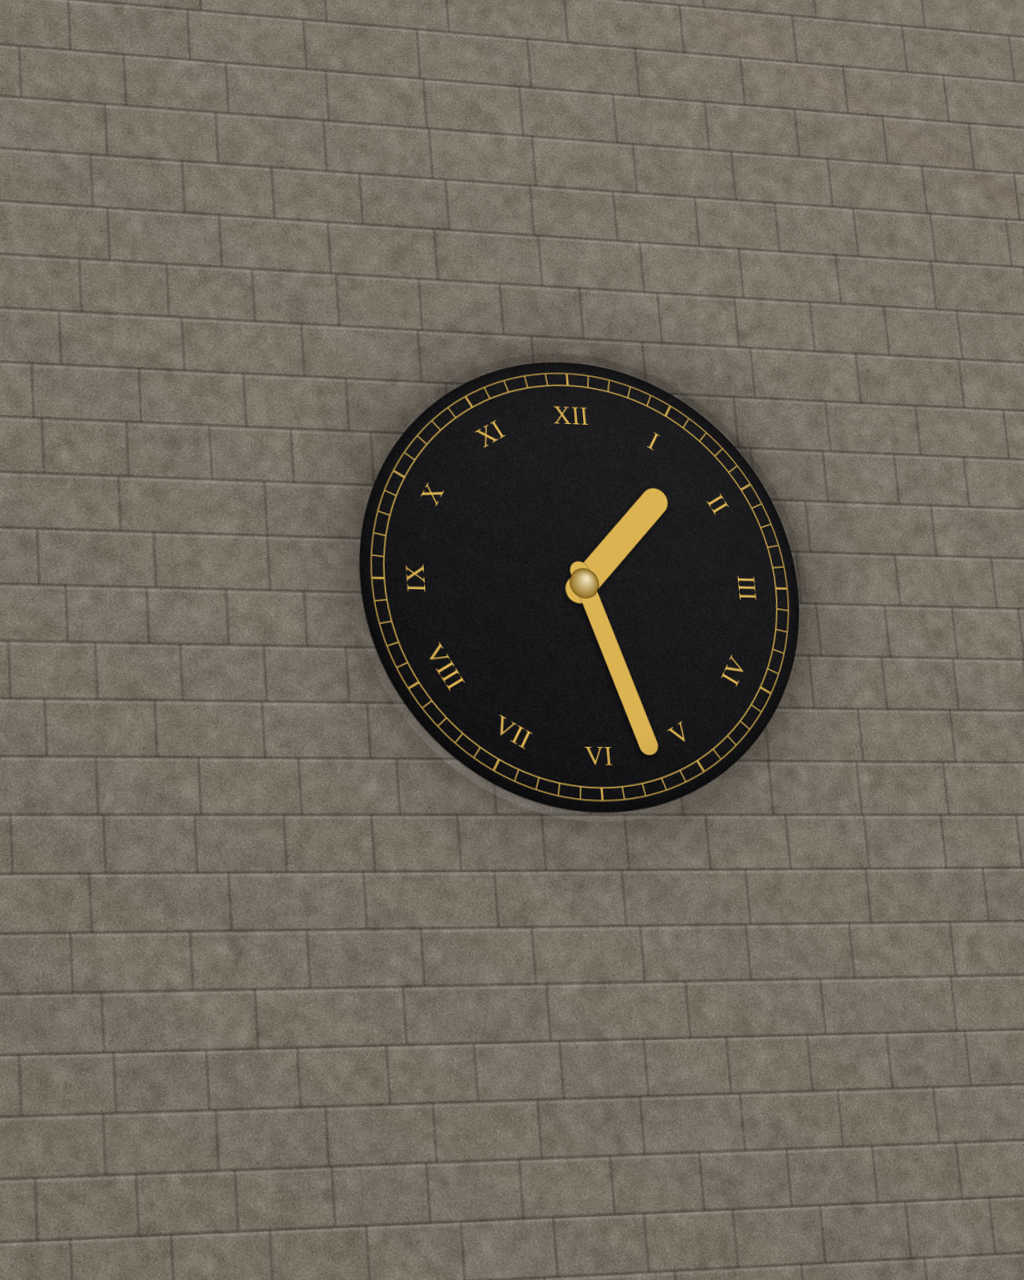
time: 1:27
